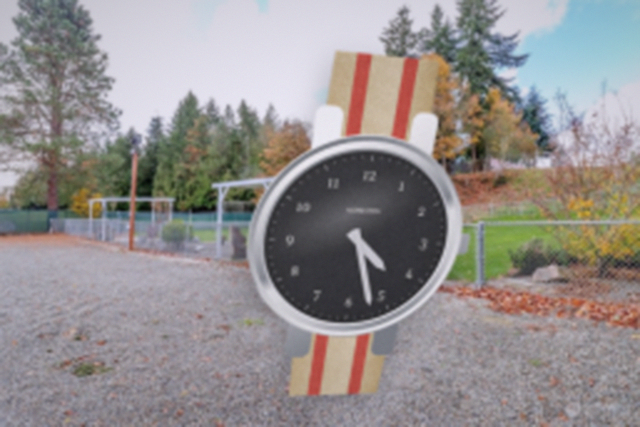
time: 4:27
